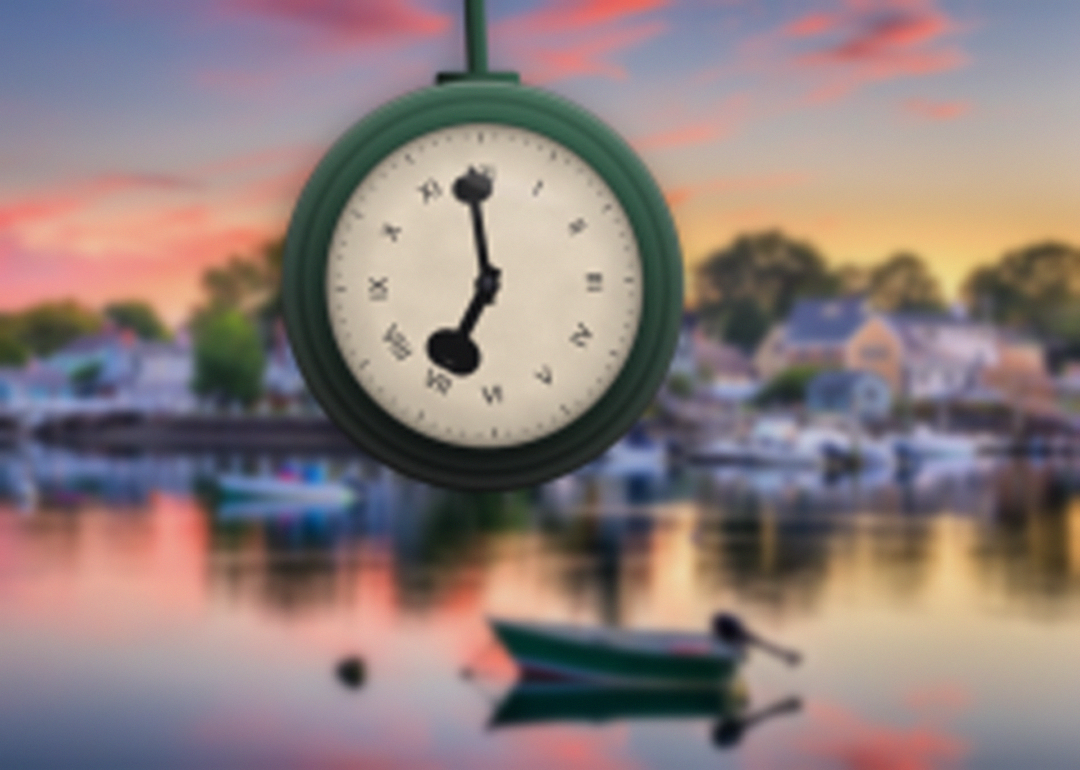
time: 6:59
